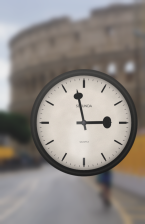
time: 2:58
